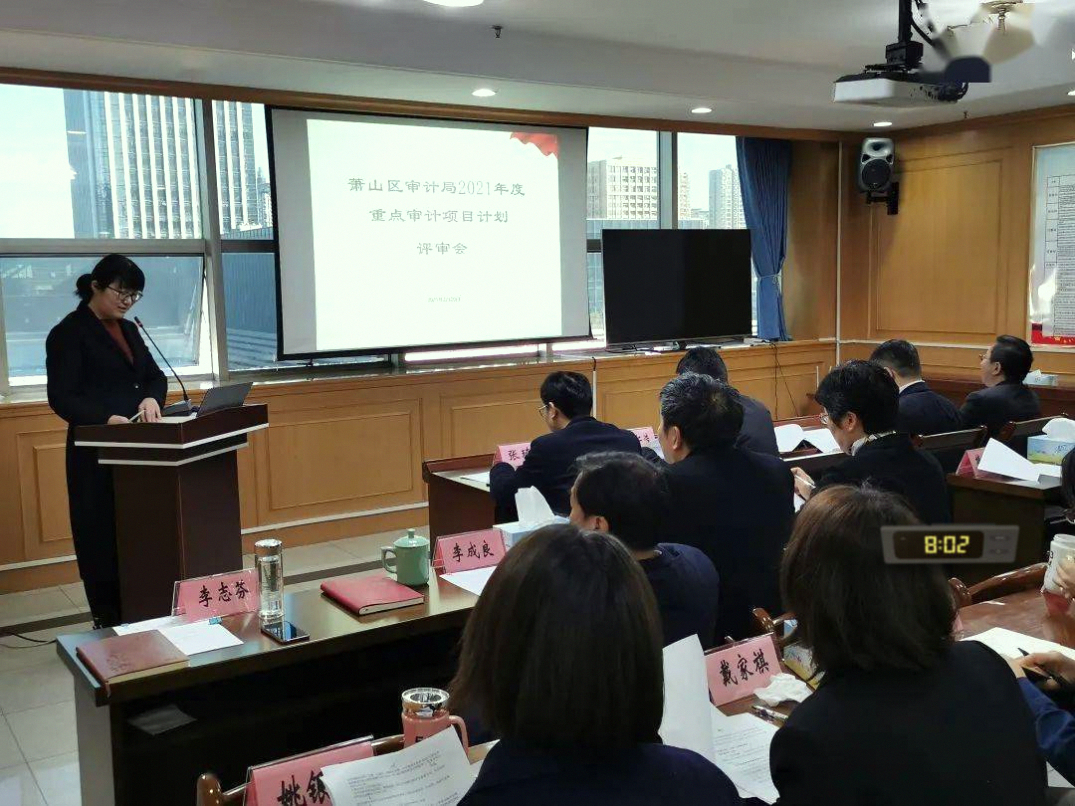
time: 8:02
